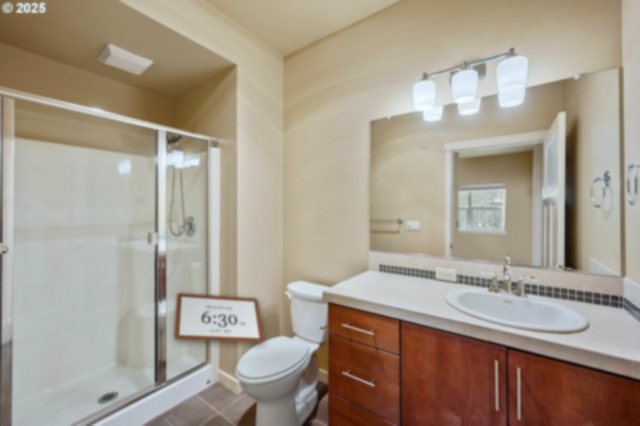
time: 6:30
